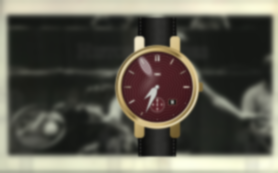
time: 7:34
